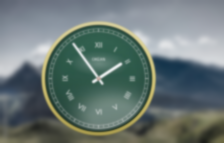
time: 1:54
